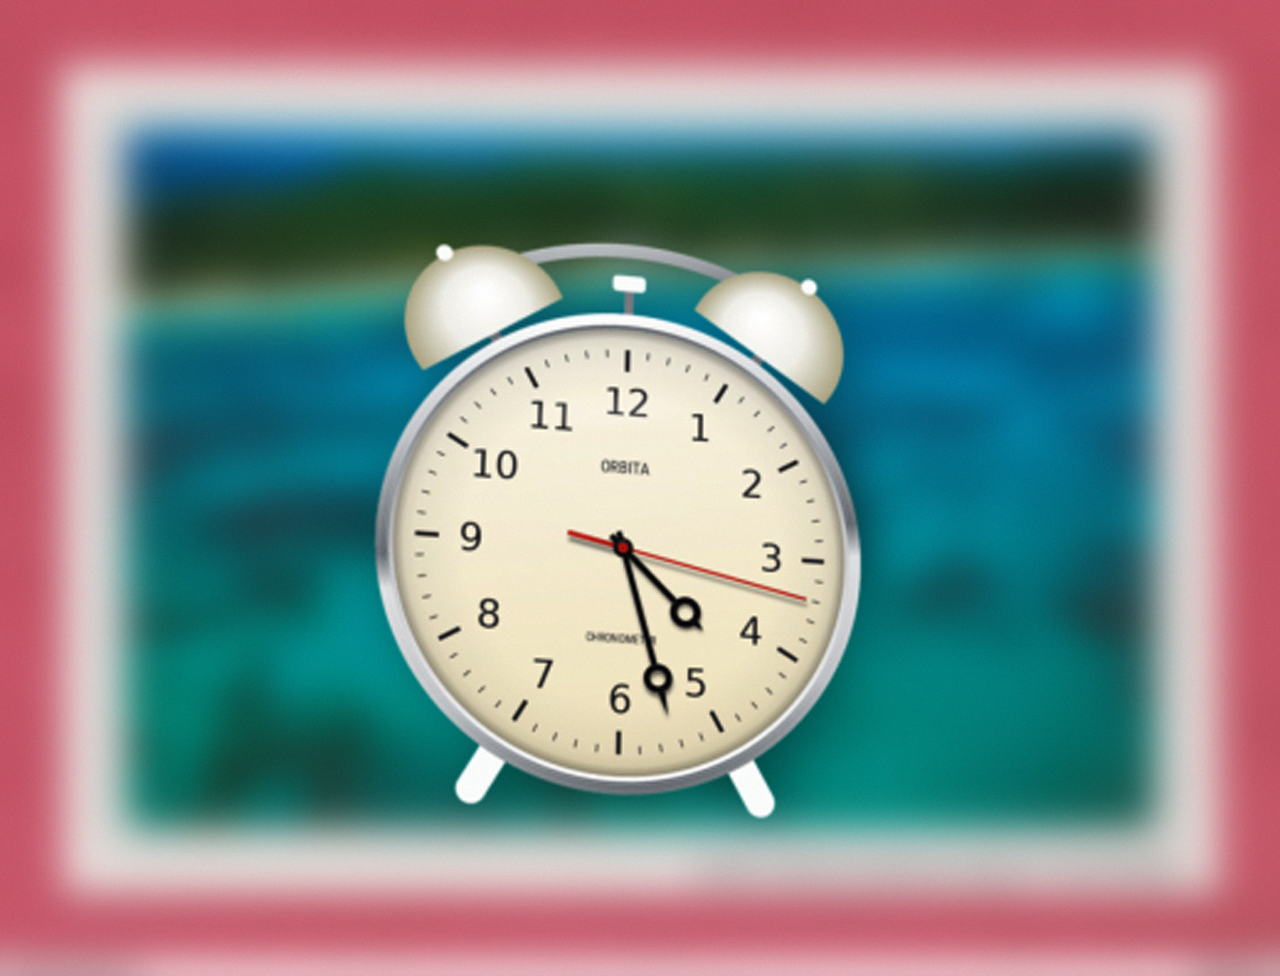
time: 4:27:17
